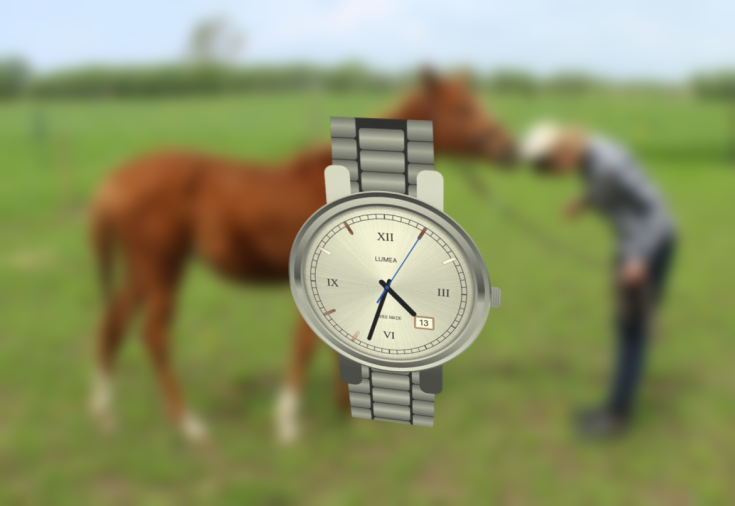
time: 4:33:05
